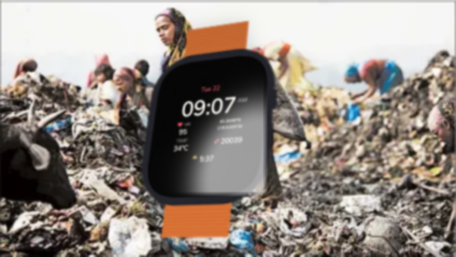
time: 9:07
